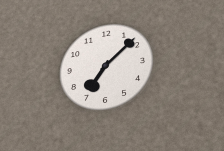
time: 7:08
